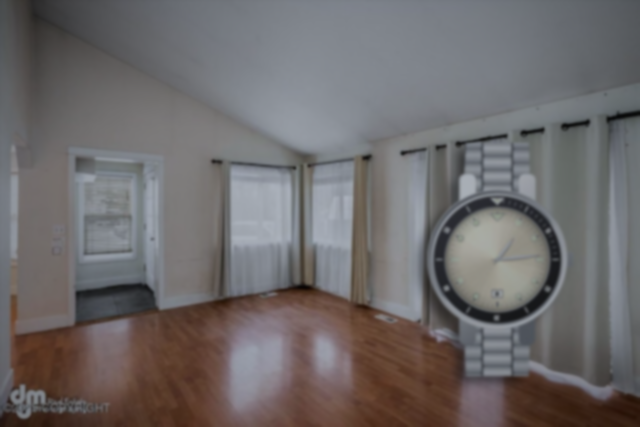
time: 1:14
